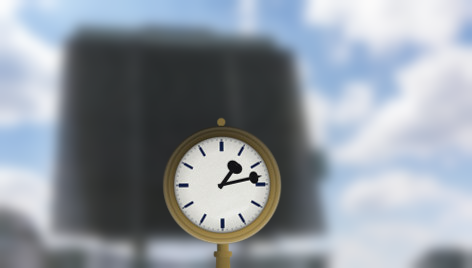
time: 1:13
